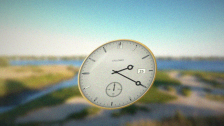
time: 2:20
